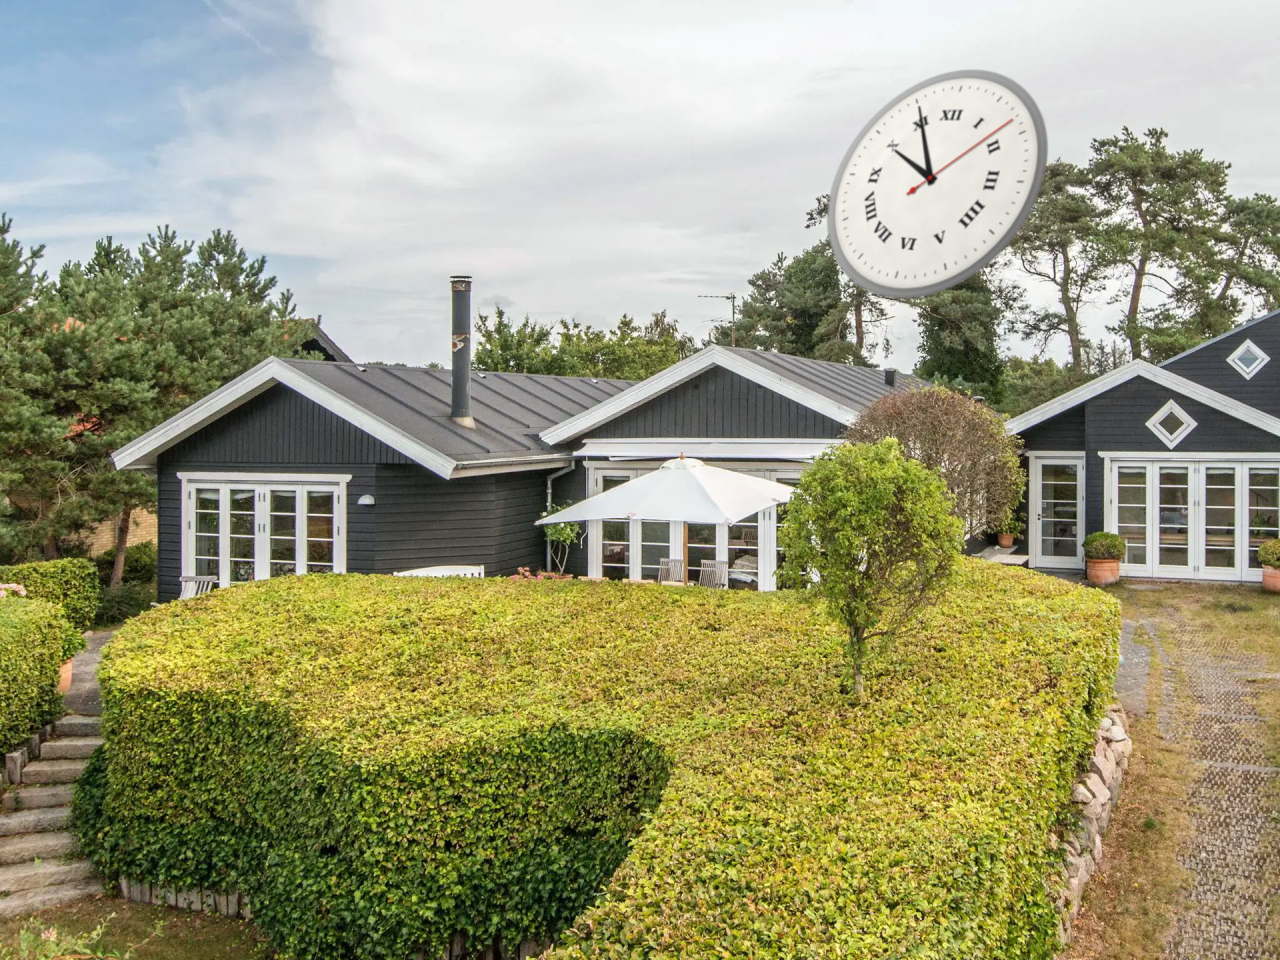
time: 9:55:08
